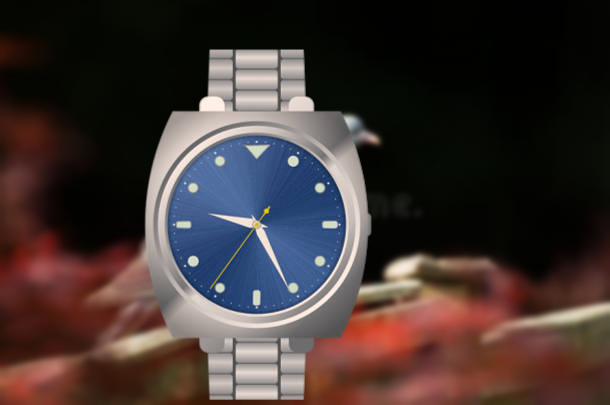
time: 9:25:36
